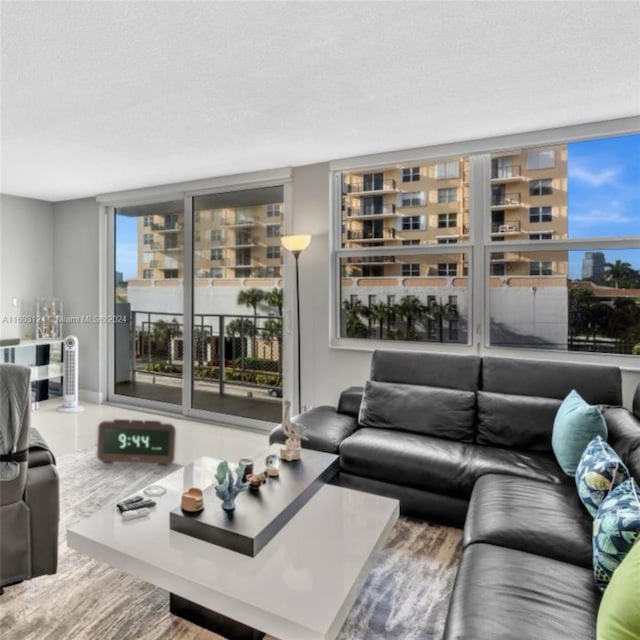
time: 9:44
